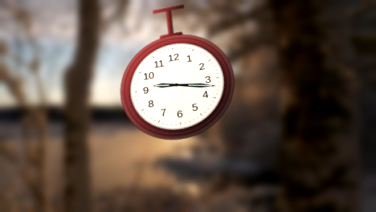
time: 9:17
